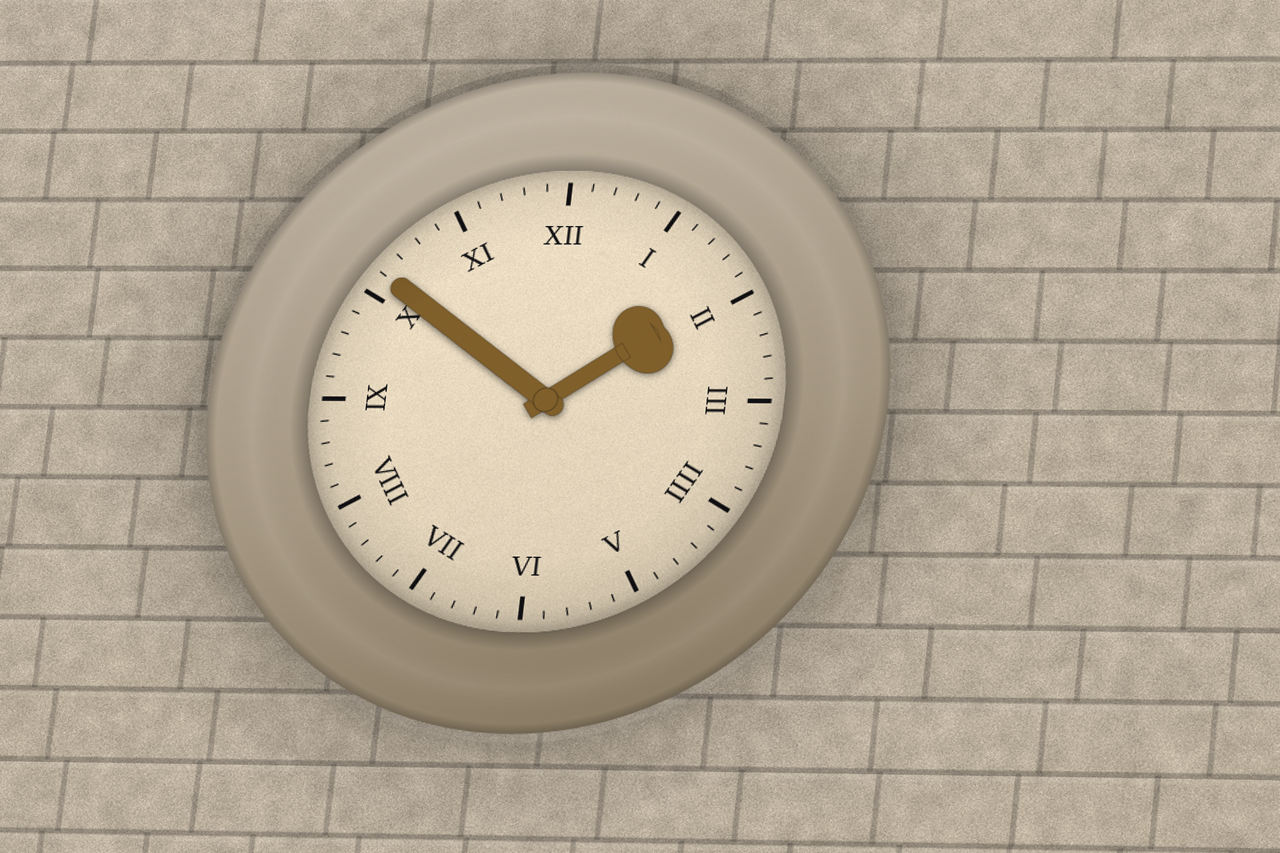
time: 1:51
